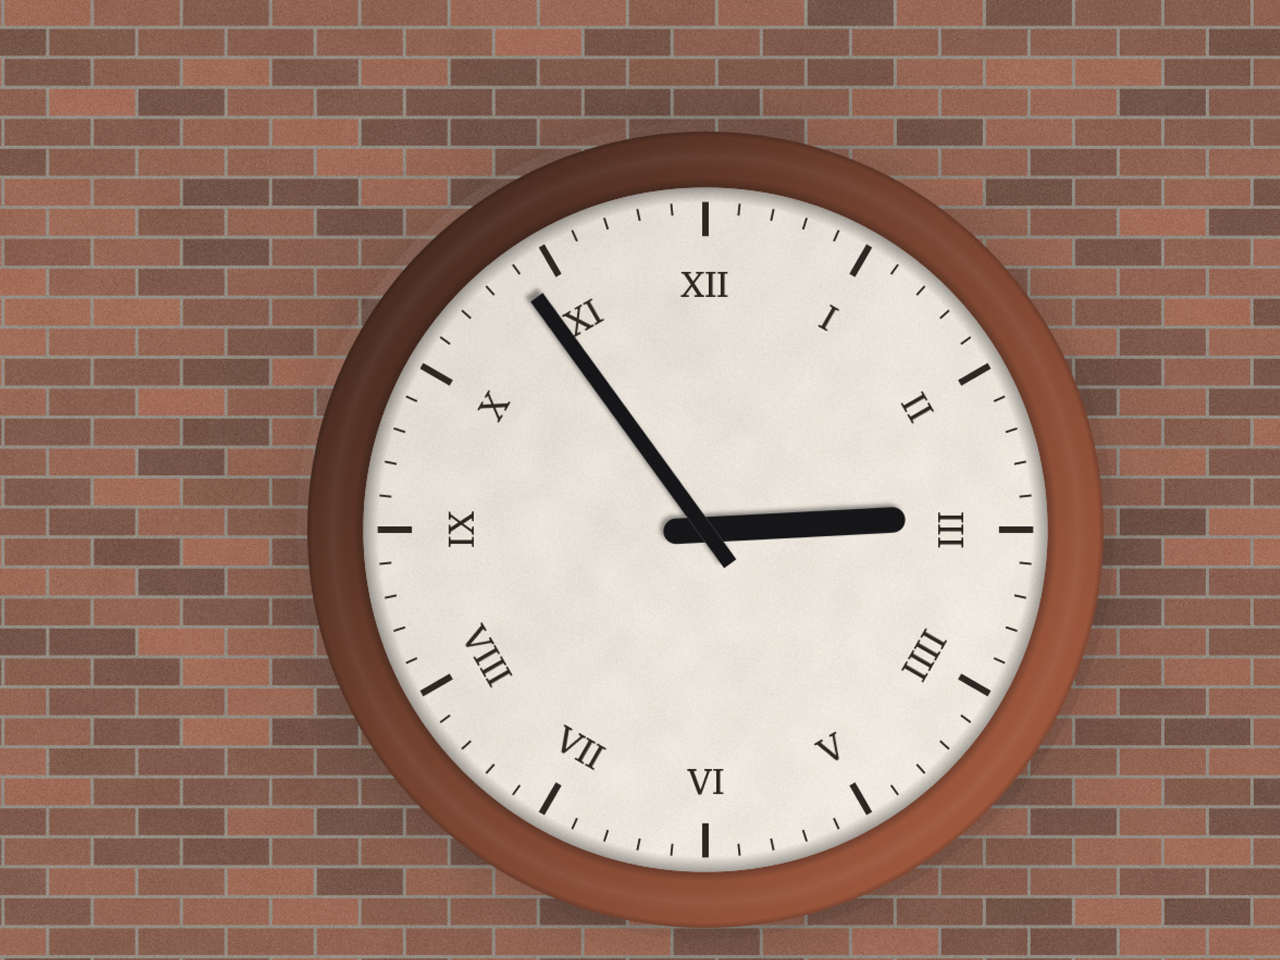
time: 2:54
